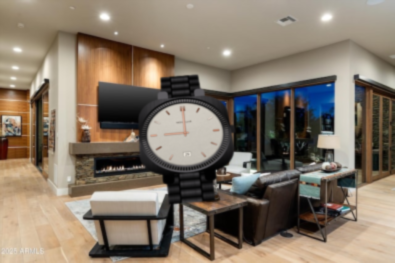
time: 9:00
